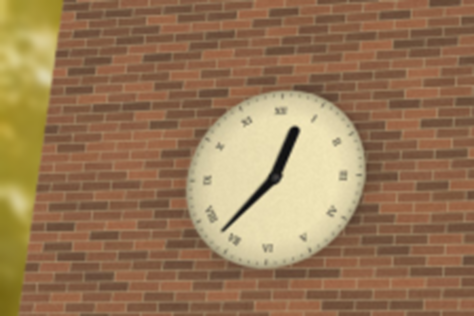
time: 12:37
